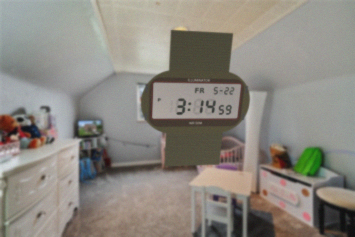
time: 3:14:59
